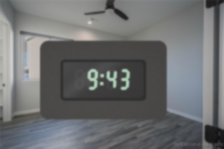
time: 9:43
